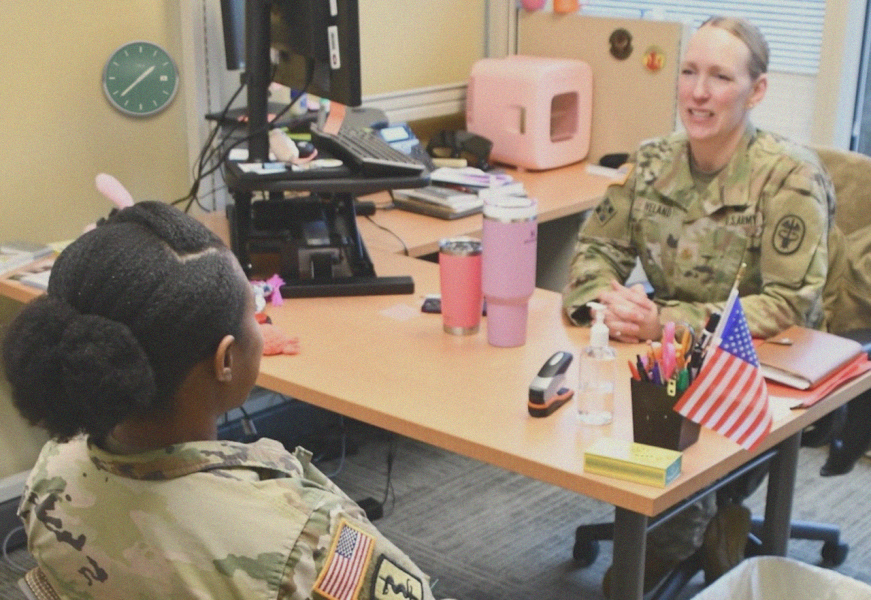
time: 1:38
